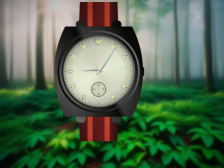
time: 9:06
